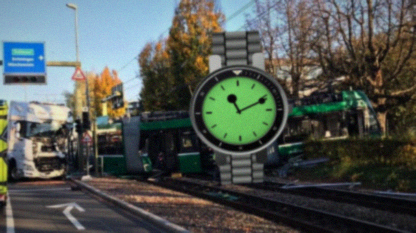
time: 11:11
